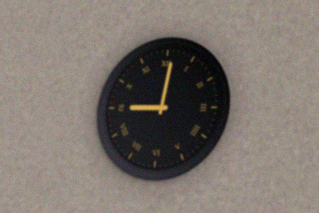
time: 9:01
